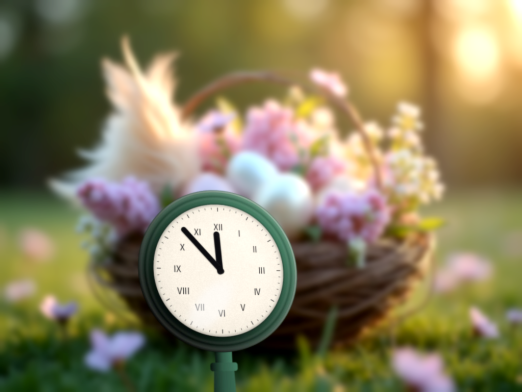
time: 11:53
